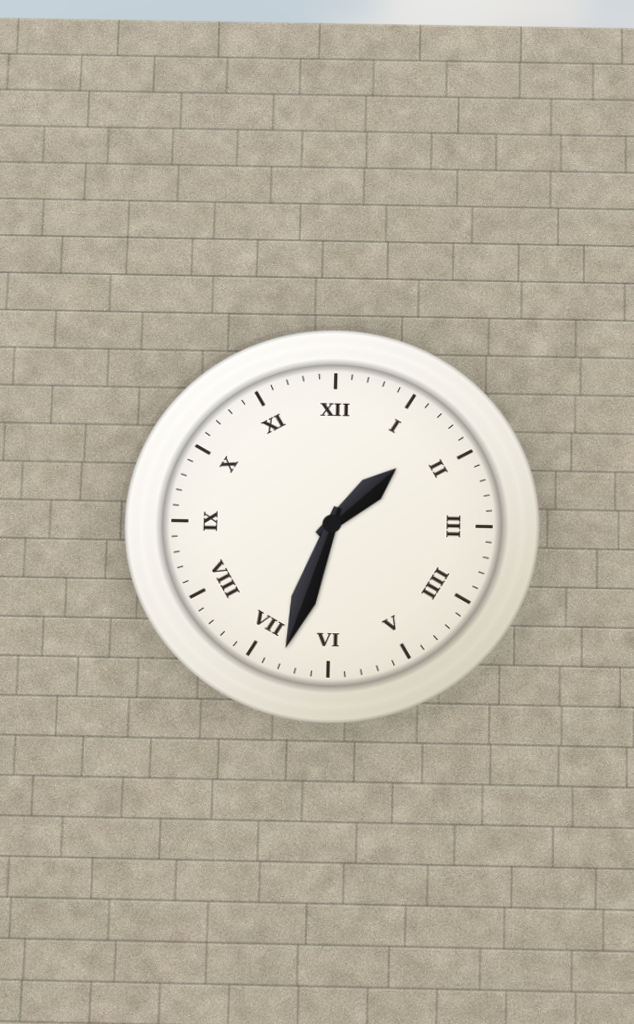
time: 1:33
